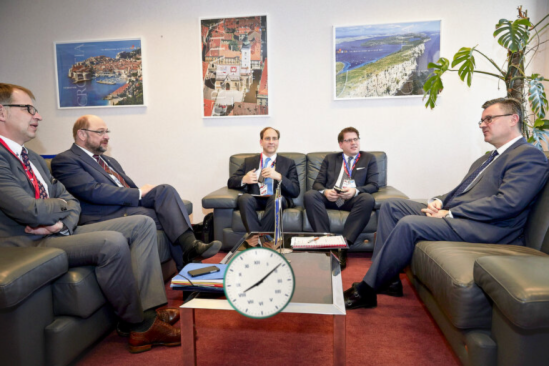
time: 8:09
